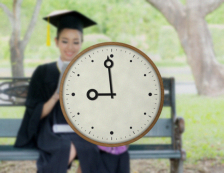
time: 8:59
